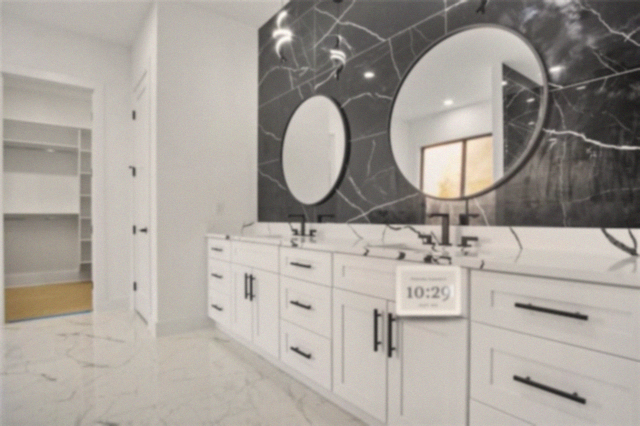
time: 10:29
